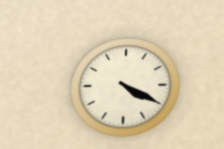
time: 4:20
